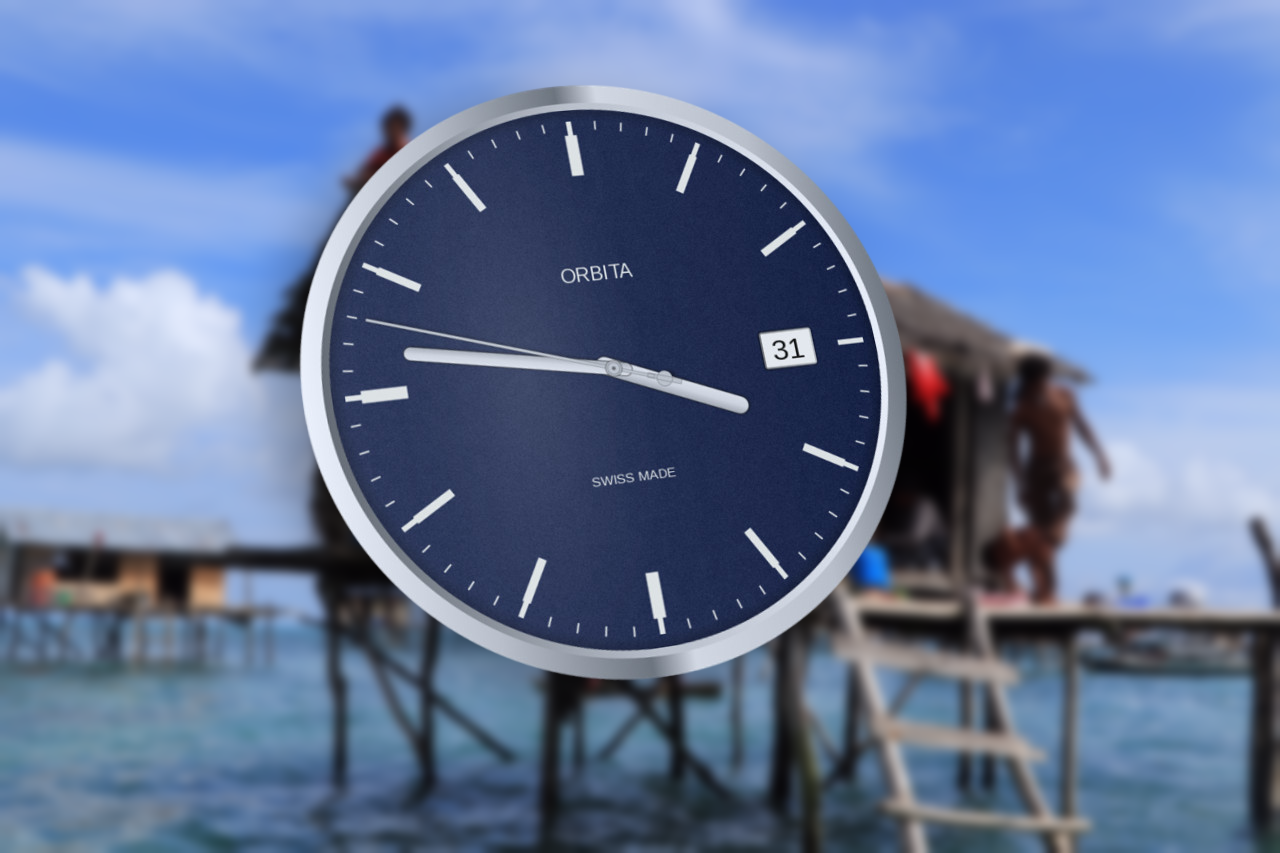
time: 3:46:48
